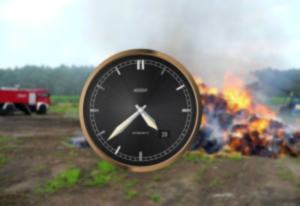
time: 4:38
